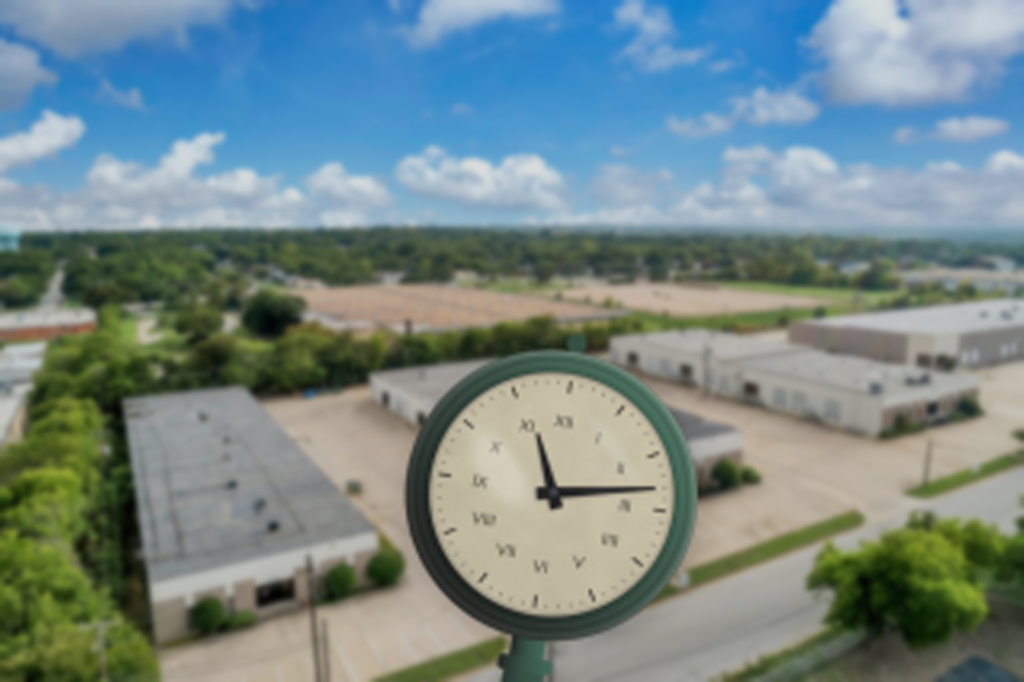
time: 11:13
